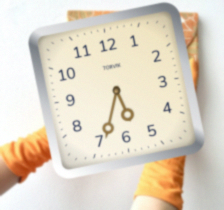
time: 5:34
